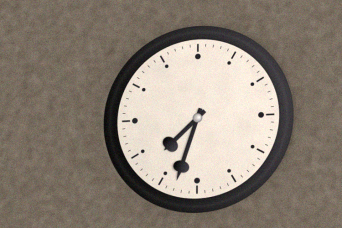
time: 7:33
